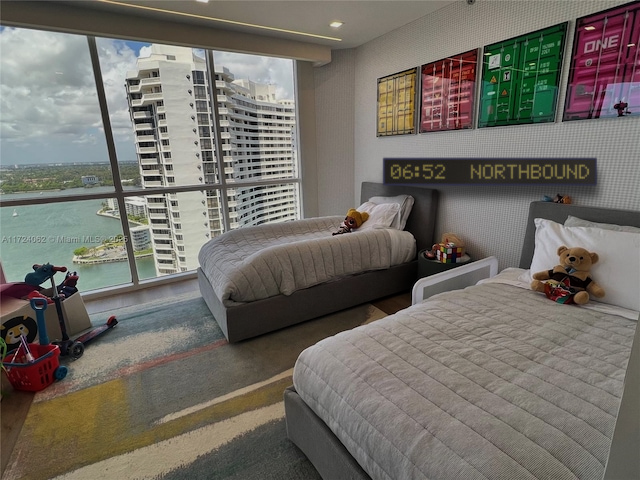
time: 6:52
